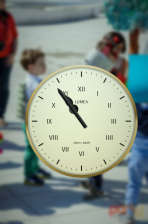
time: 10:54
